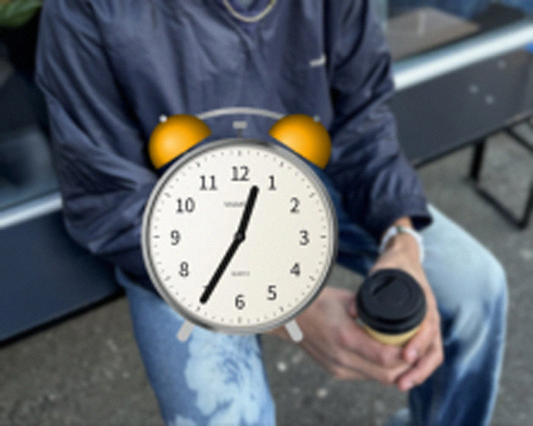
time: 12:35
